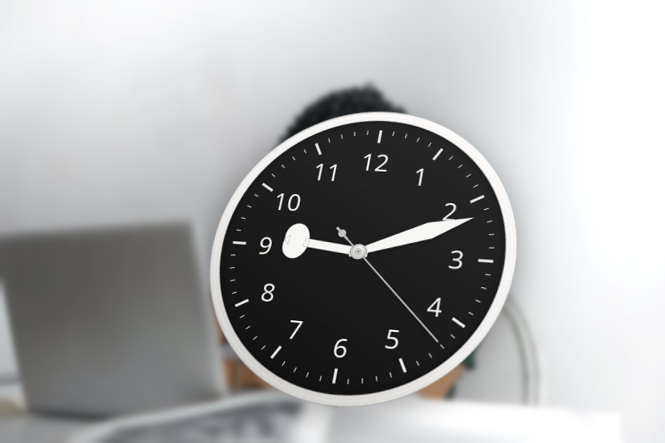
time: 9:11:22
